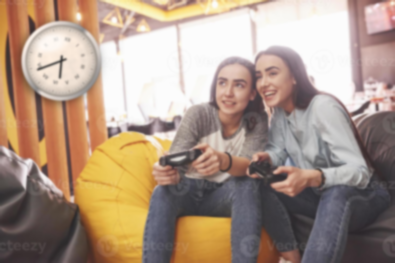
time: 5:39
